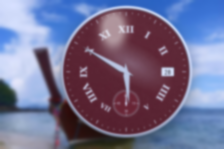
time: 5:50
